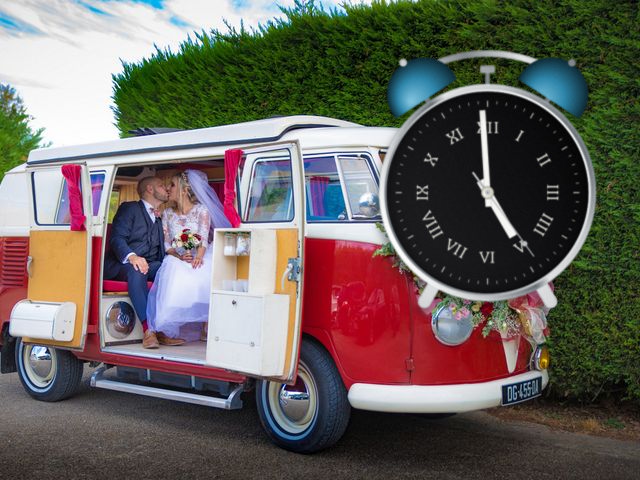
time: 4:59:24
